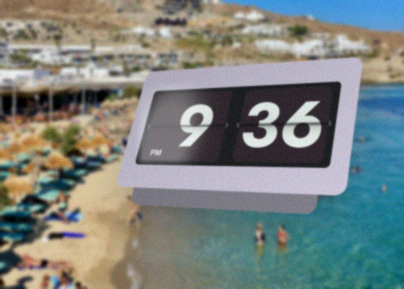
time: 9:36
